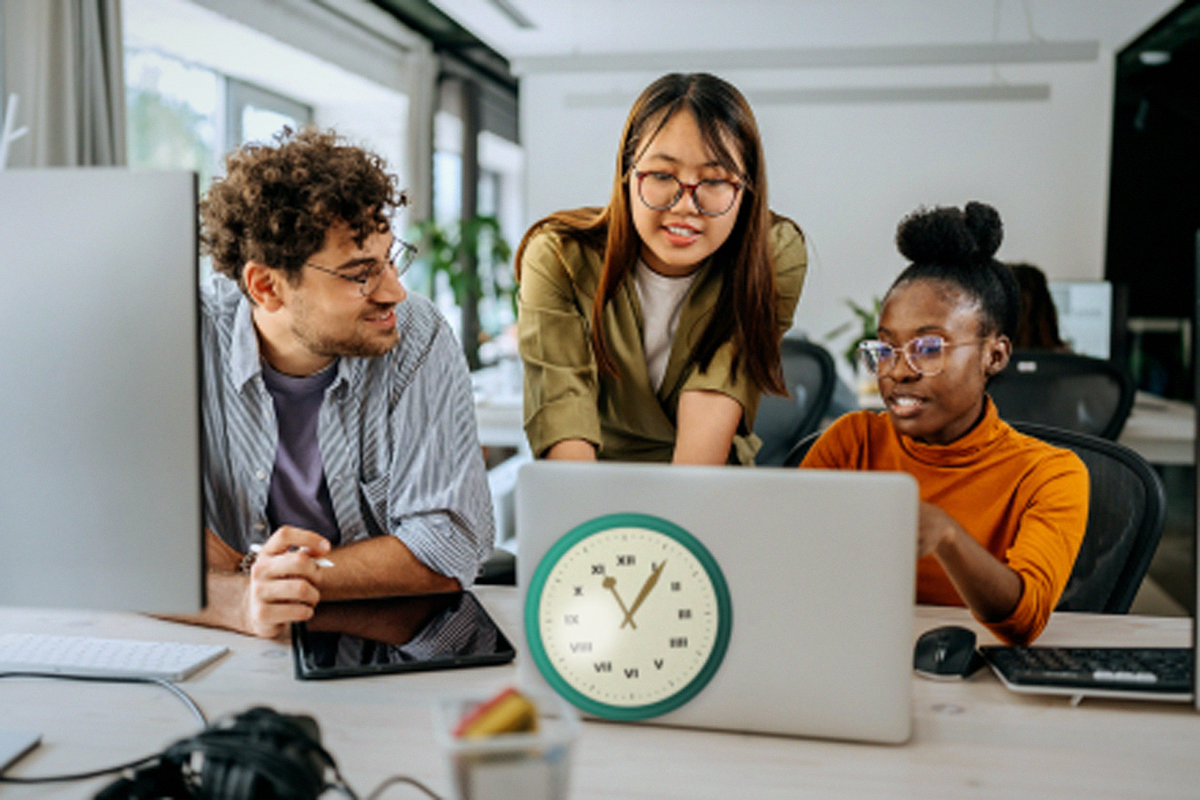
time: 11:06
